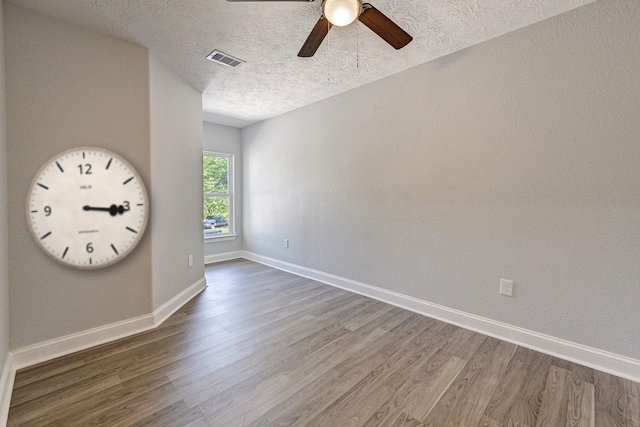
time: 3:16
